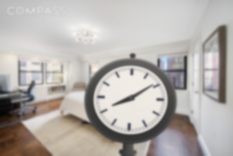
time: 8:09
